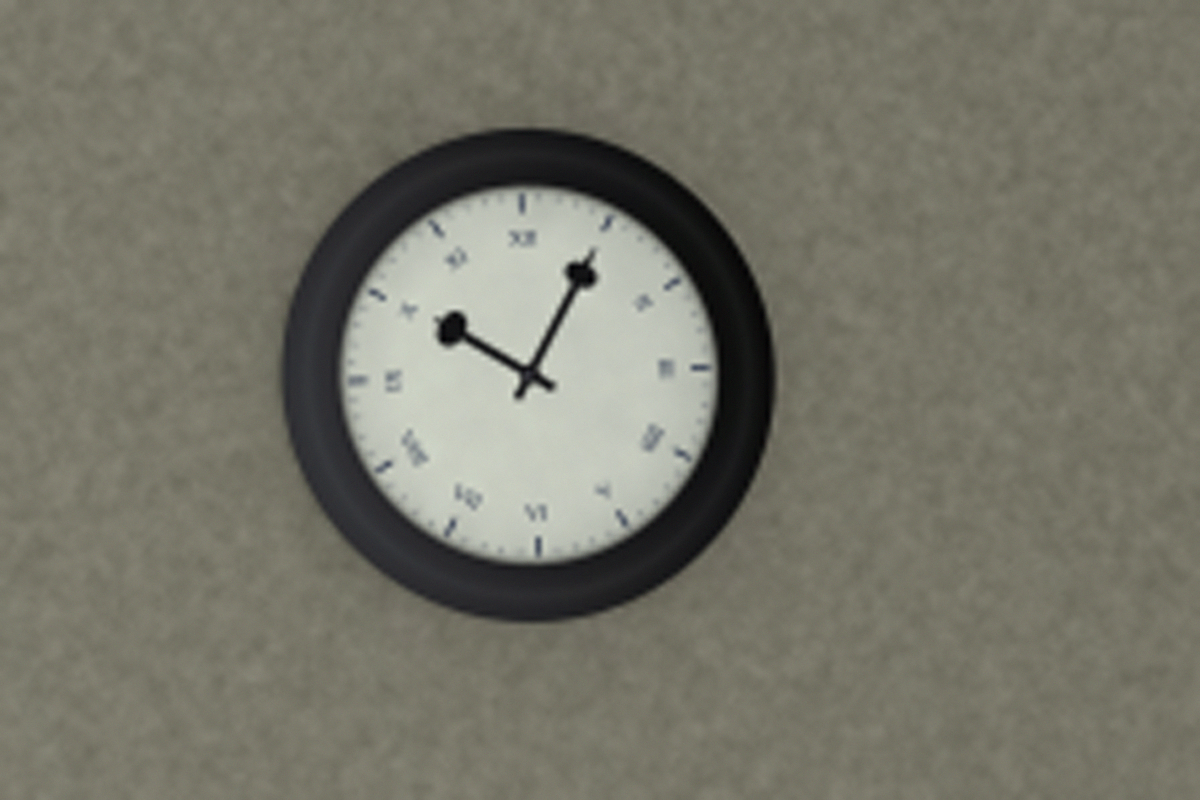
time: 10:05
